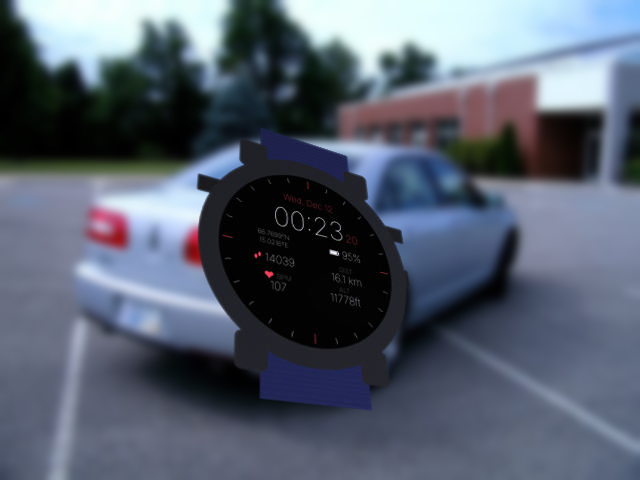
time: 0:23:20
